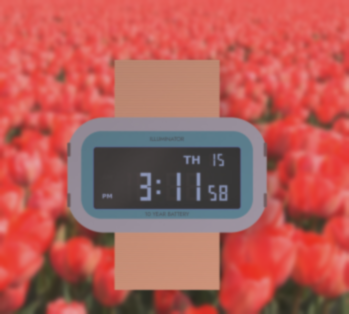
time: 3:11:58
